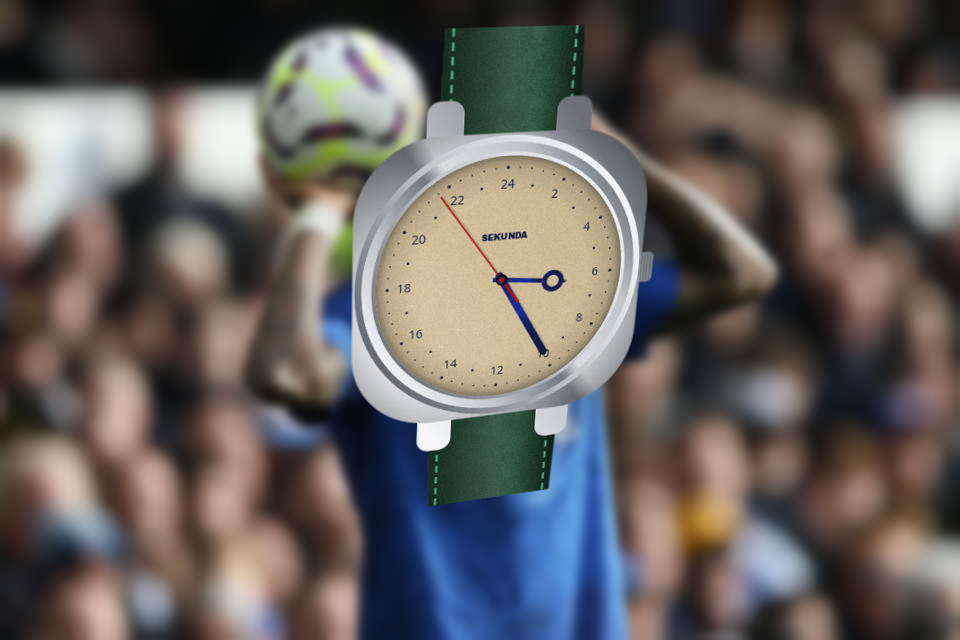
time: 6:24:54
